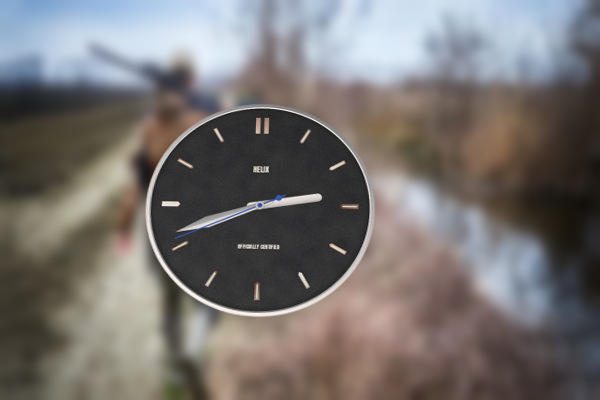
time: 2:41:41
